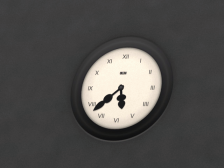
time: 5:38
